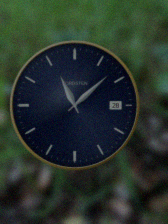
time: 11:08
